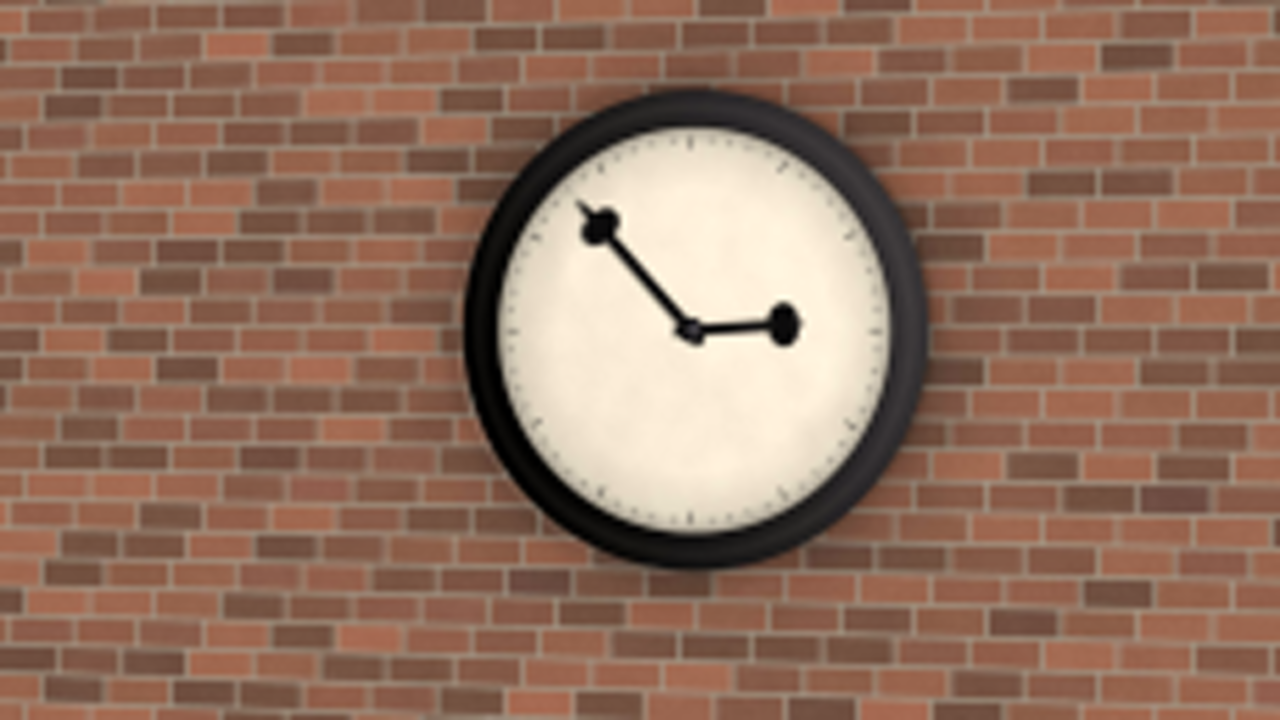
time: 2:53
